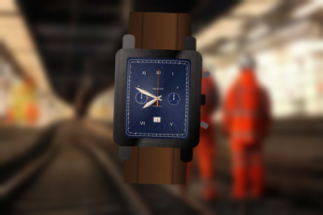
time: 7:49
